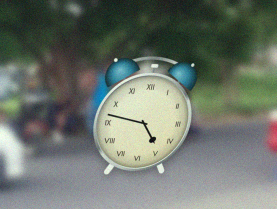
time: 4:47
